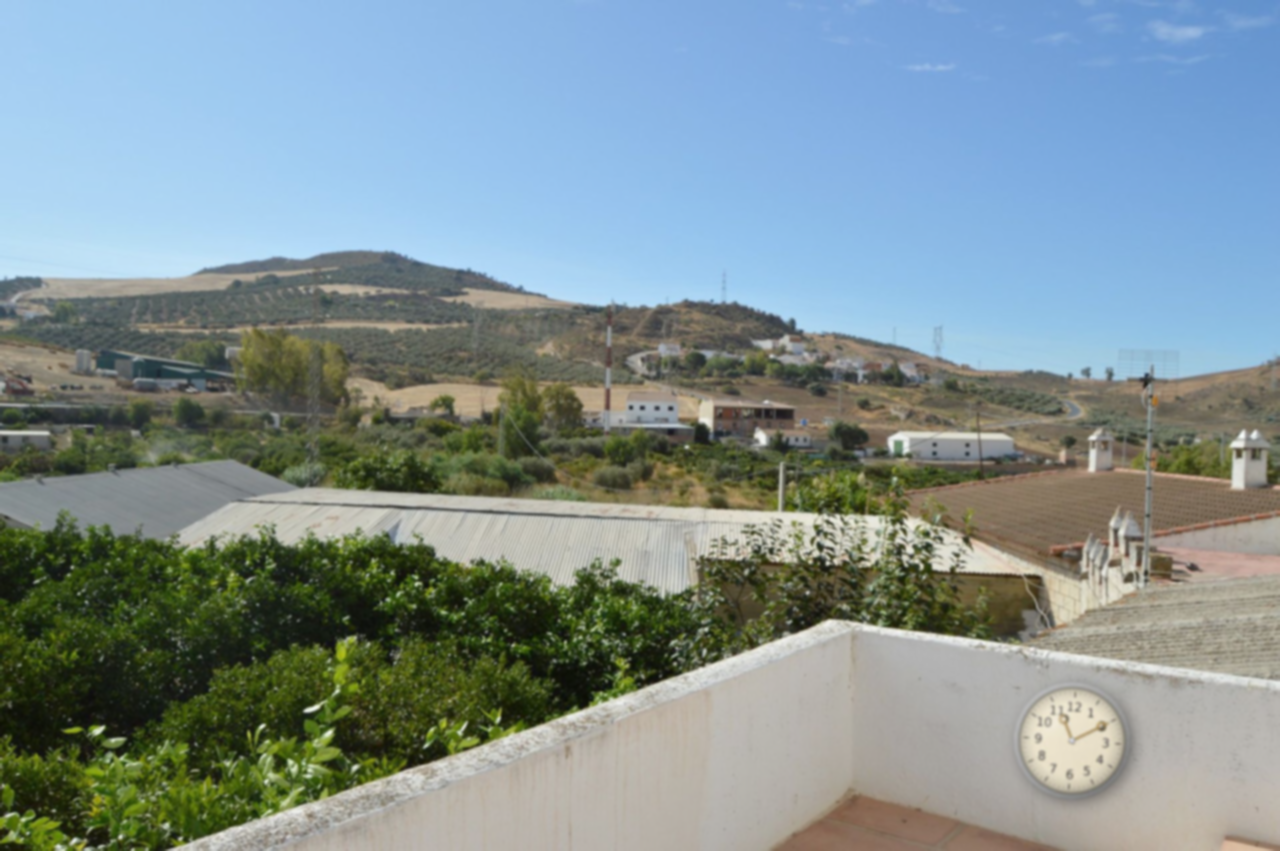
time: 11:10
